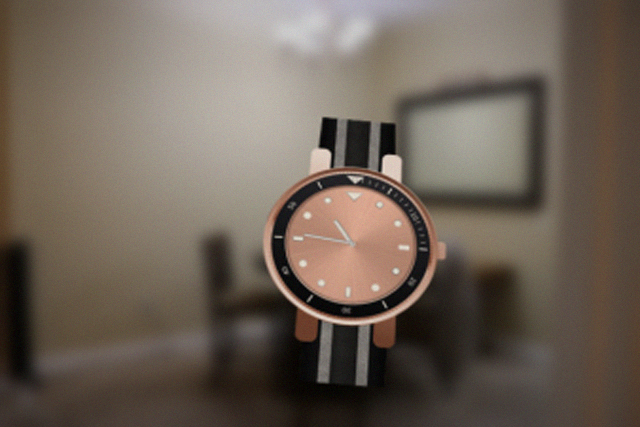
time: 10:46
